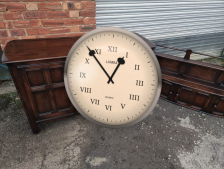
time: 12:53
